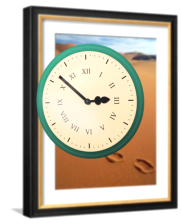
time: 2:52
